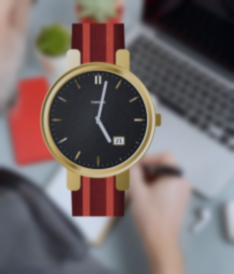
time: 5:02
